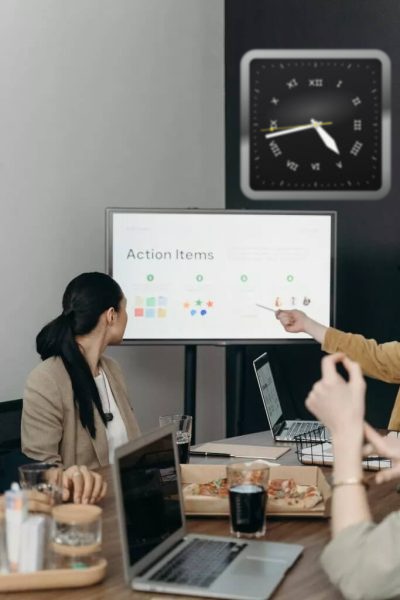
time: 4:42:44
